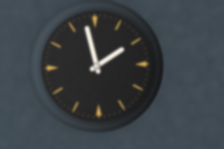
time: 1:58
